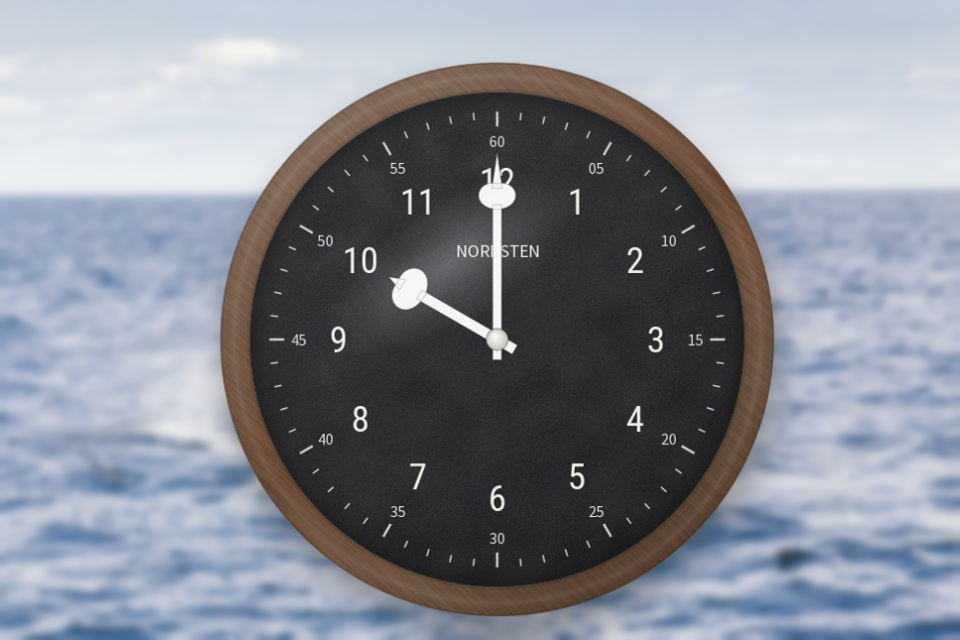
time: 10:00
